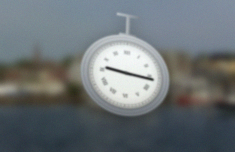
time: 9:16
